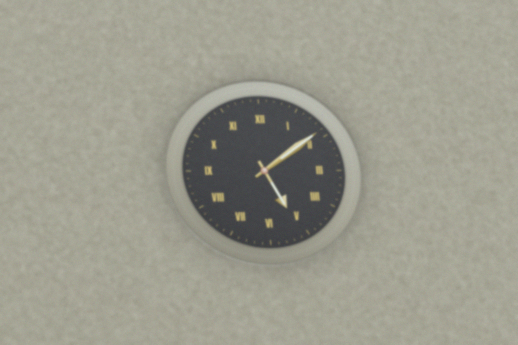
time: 5:09
